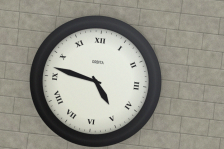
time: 4:47
